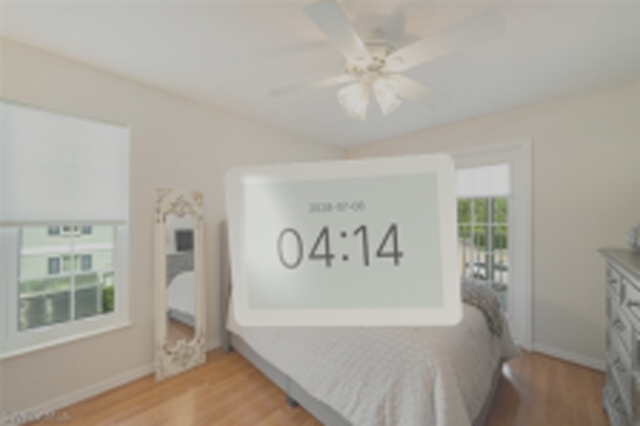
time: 4:14
